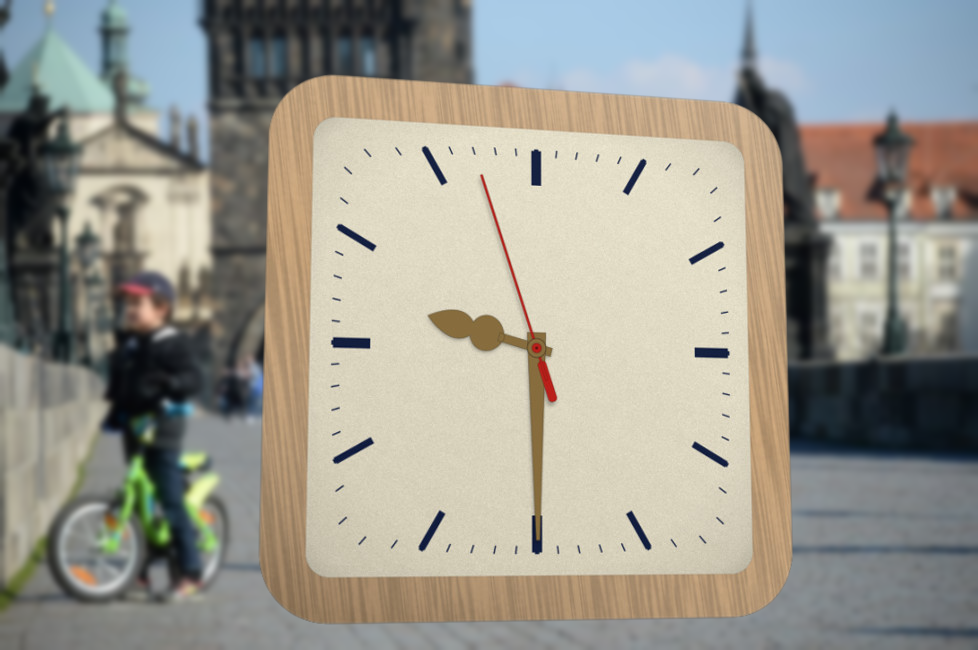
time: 9:29:57
